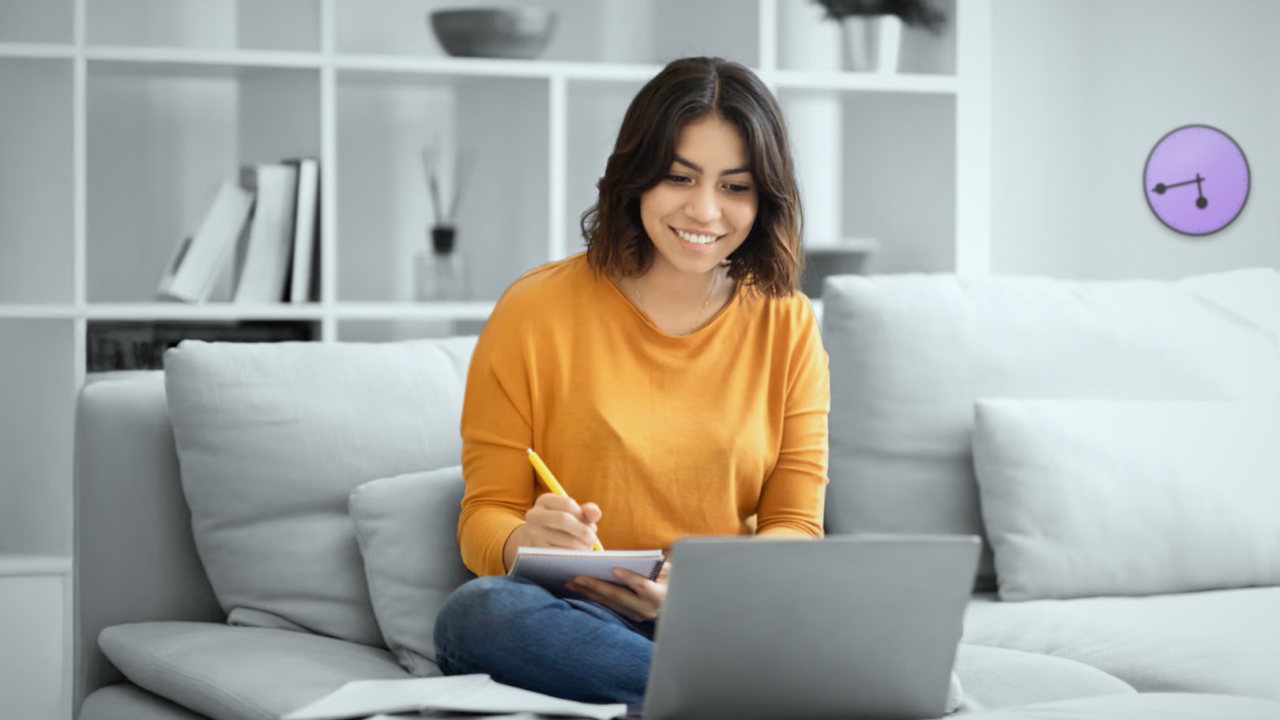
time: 5:43
